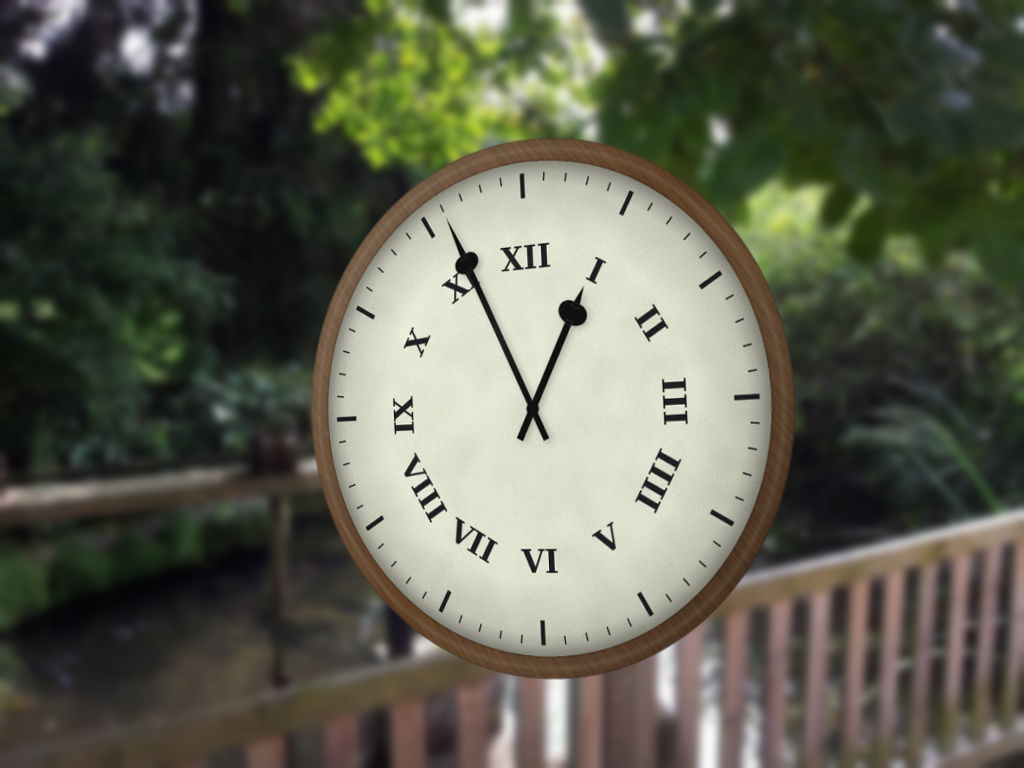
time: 12:56
